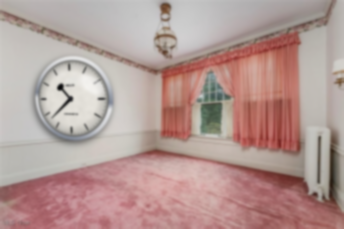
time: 10:38
